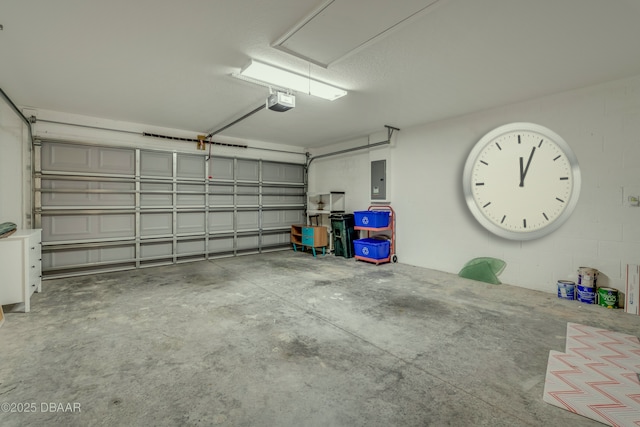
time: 12:04
